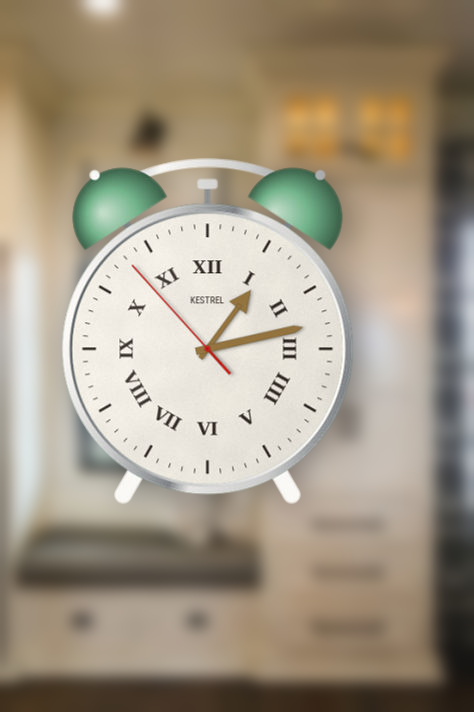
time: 1:12:53
